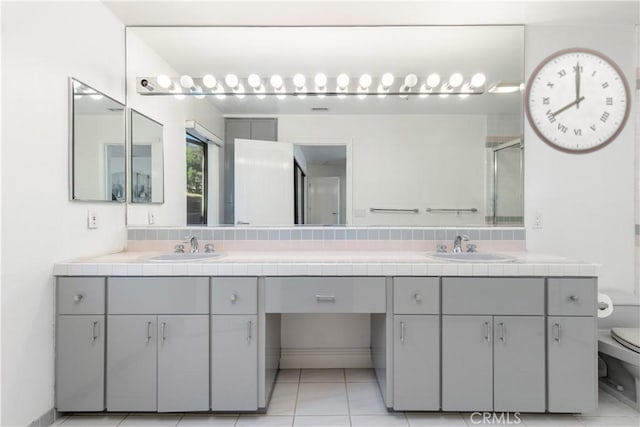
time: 8:00
